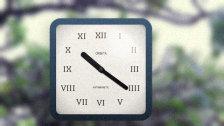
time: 10:21
